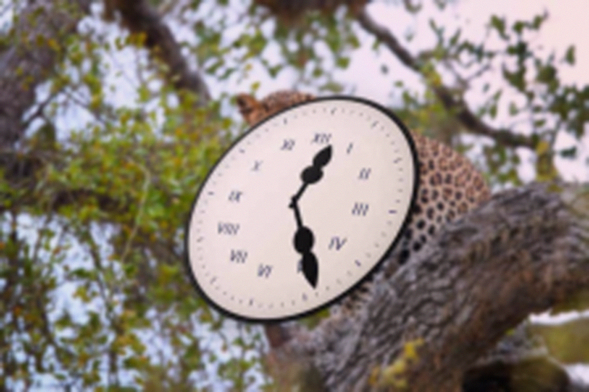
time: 12:24
